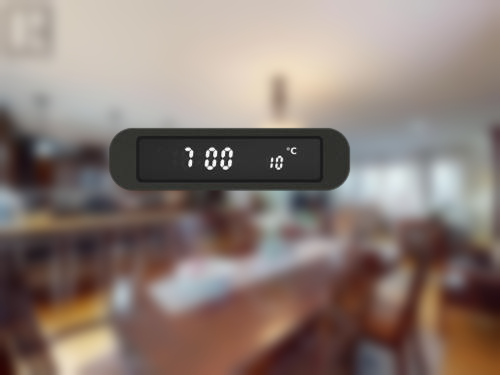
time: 7:00
